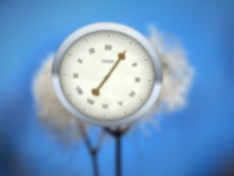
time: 7:05
